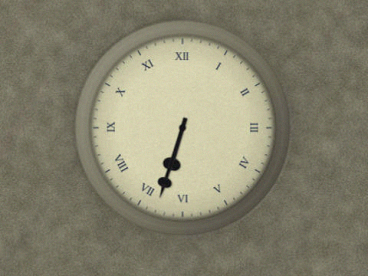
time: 6:33
